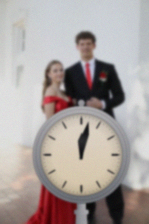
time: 12:02
